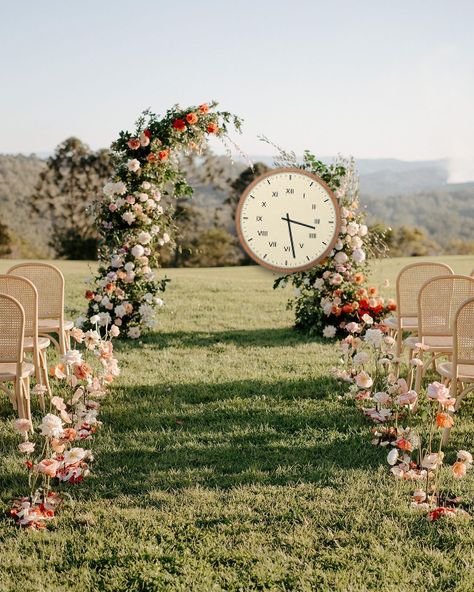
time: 3:28
